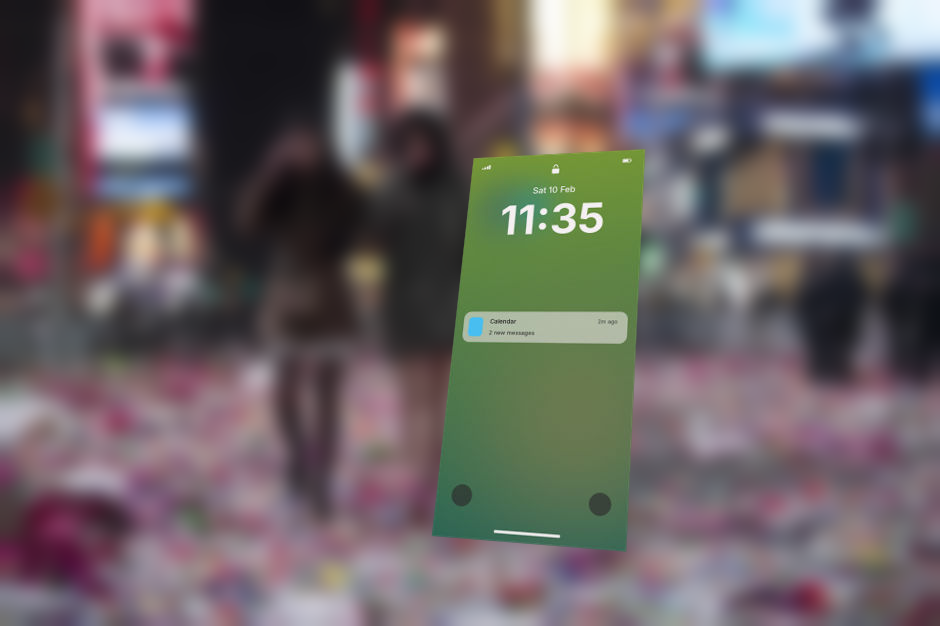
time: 11:35
